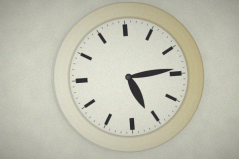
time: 5:14
